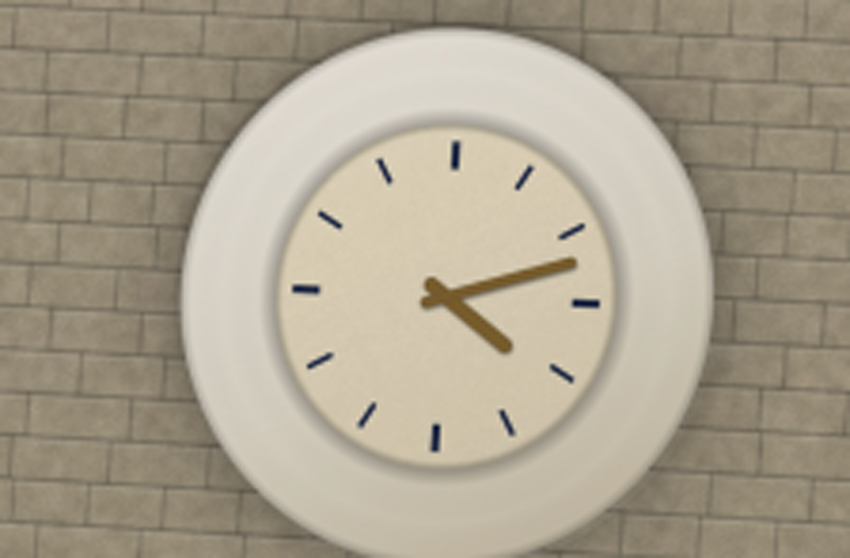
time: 4:12
